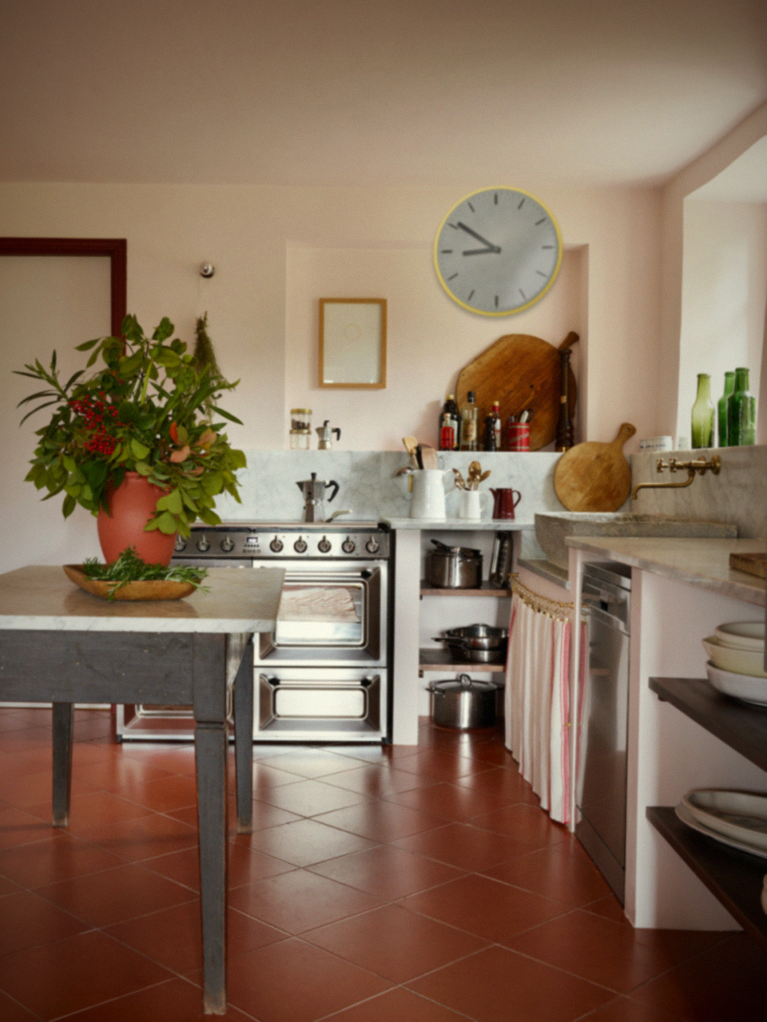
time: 8:51
